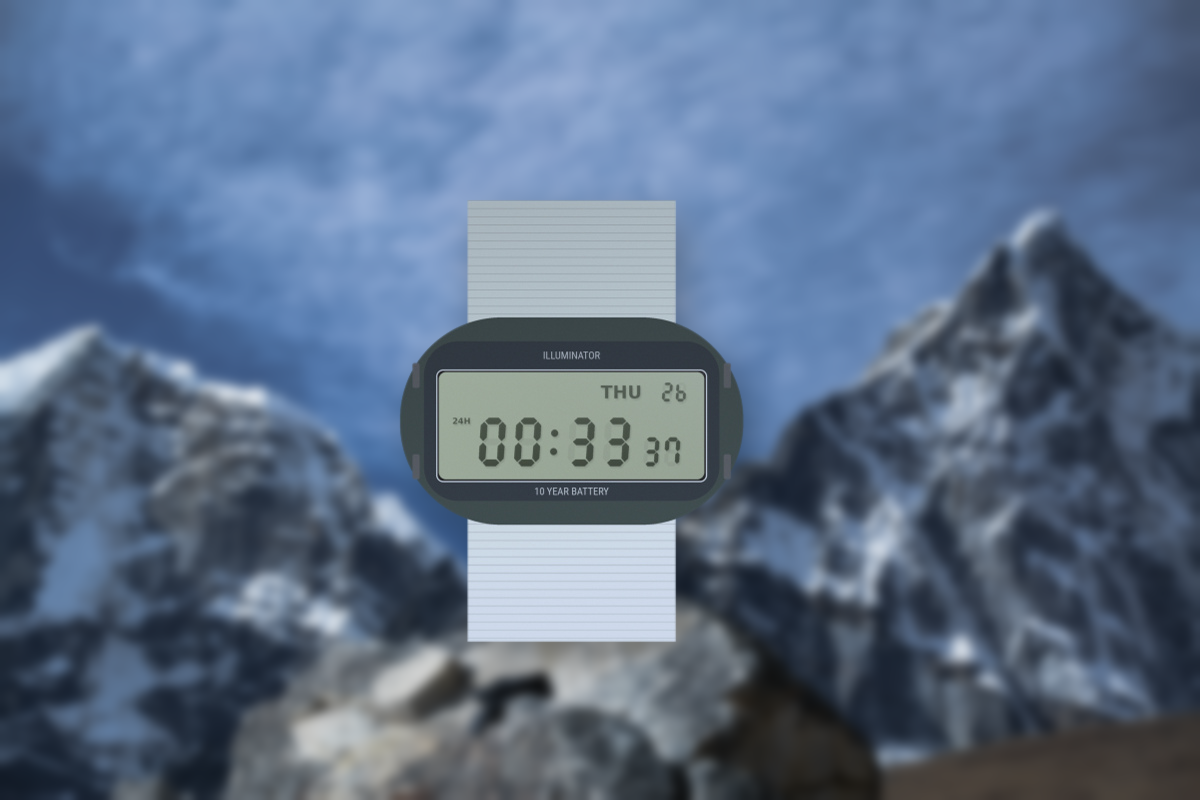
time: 0:33:37
